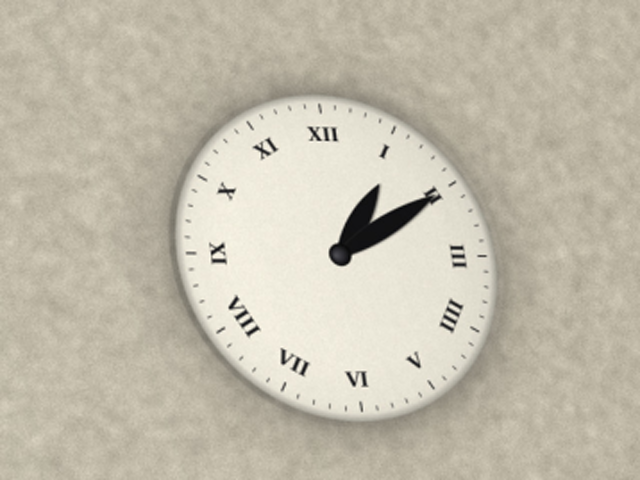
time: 1:10
